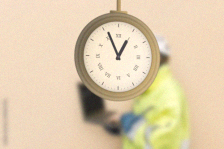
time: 12:56
